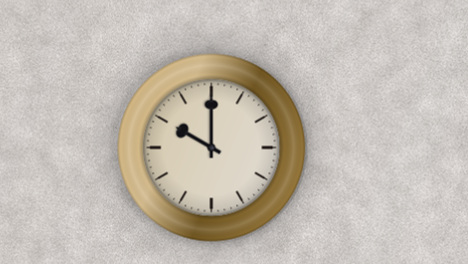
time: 10:00
